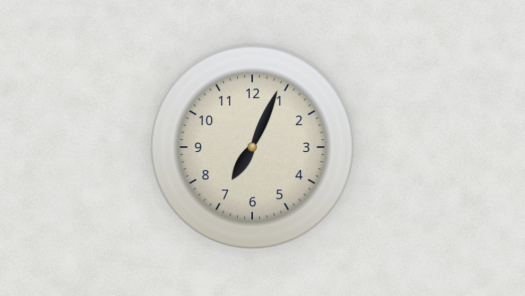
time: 7:04
